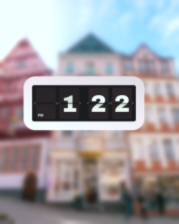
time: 1:22
